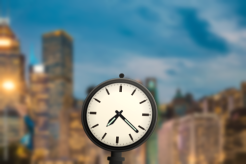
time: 7:22
